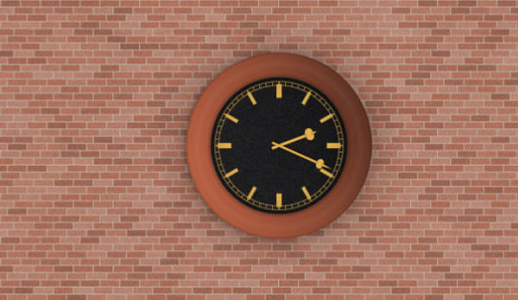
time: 2:19
